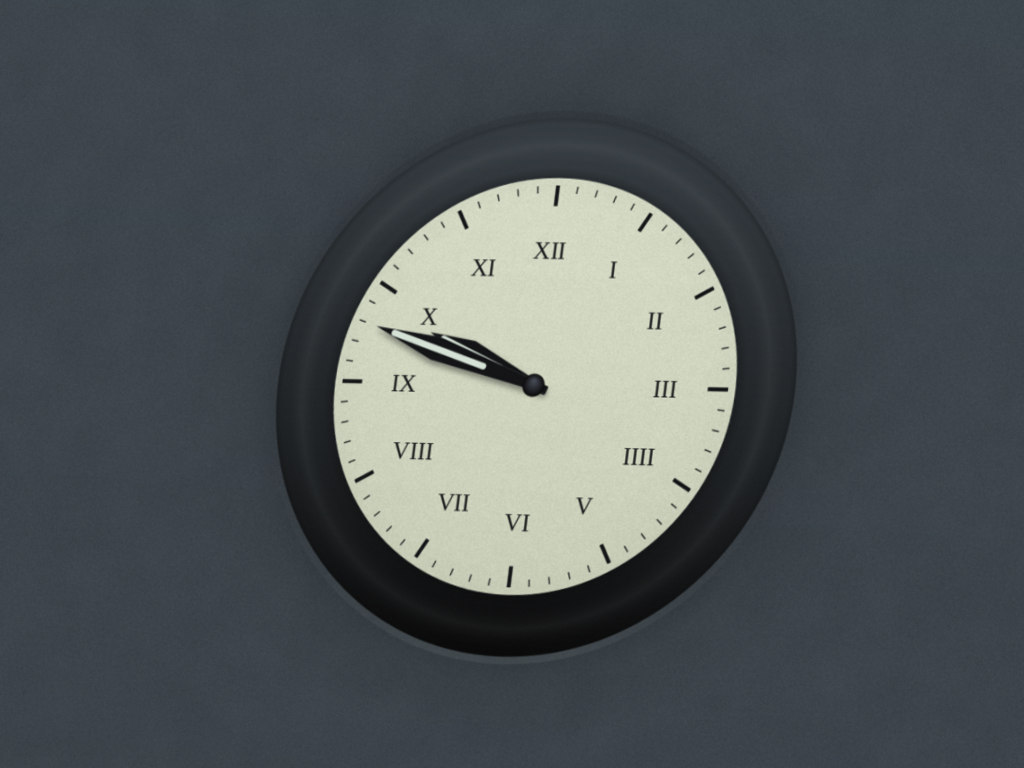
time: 9:48
